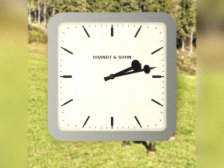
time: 2:13
